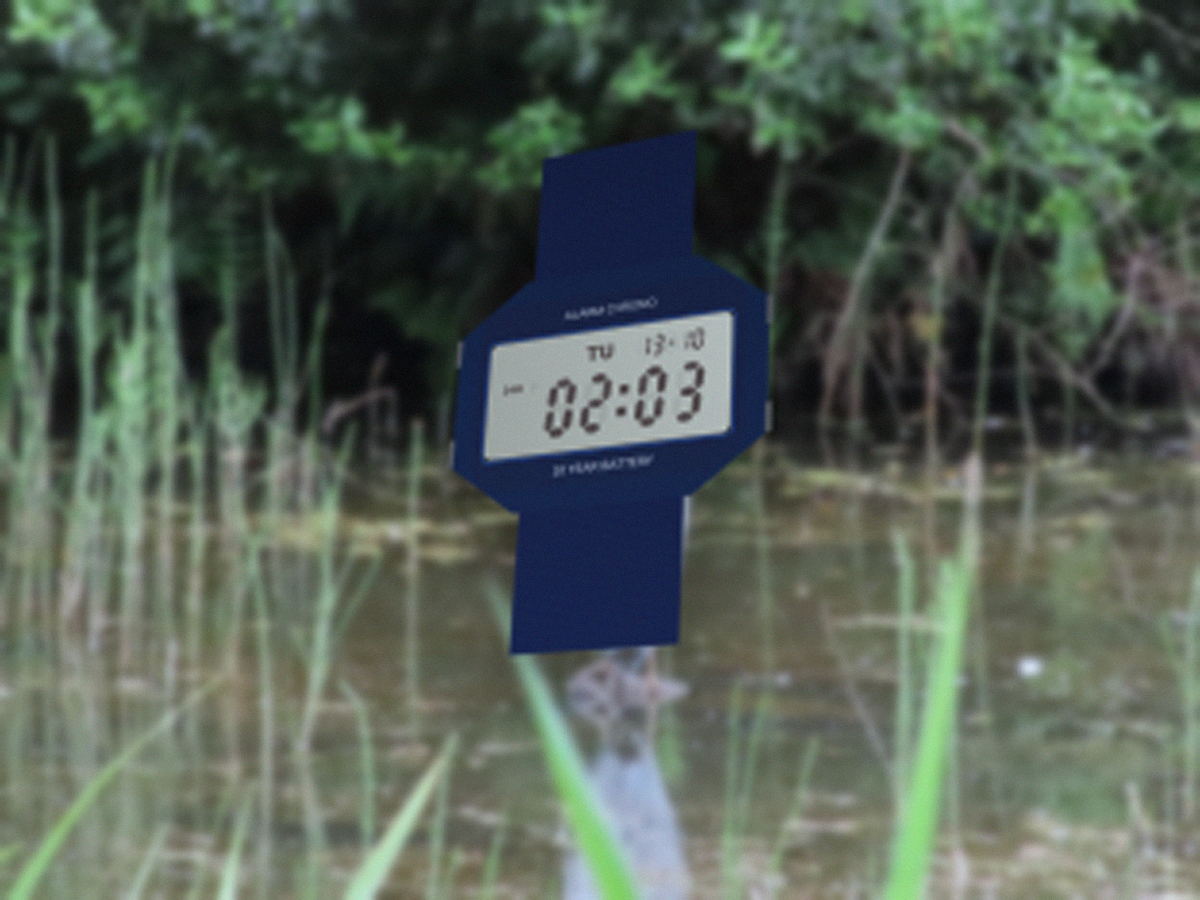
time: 2:03
